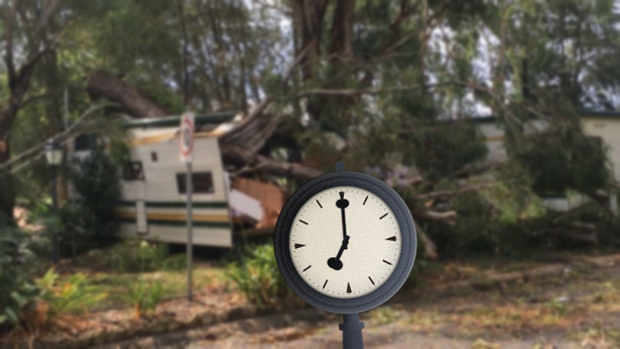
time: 7:00
